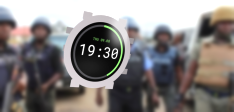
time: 19:30
